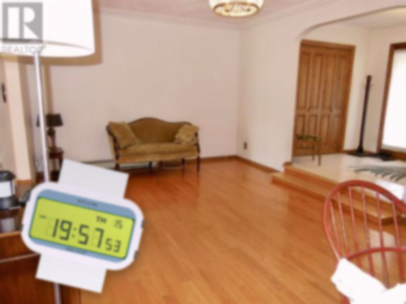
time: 19:57
